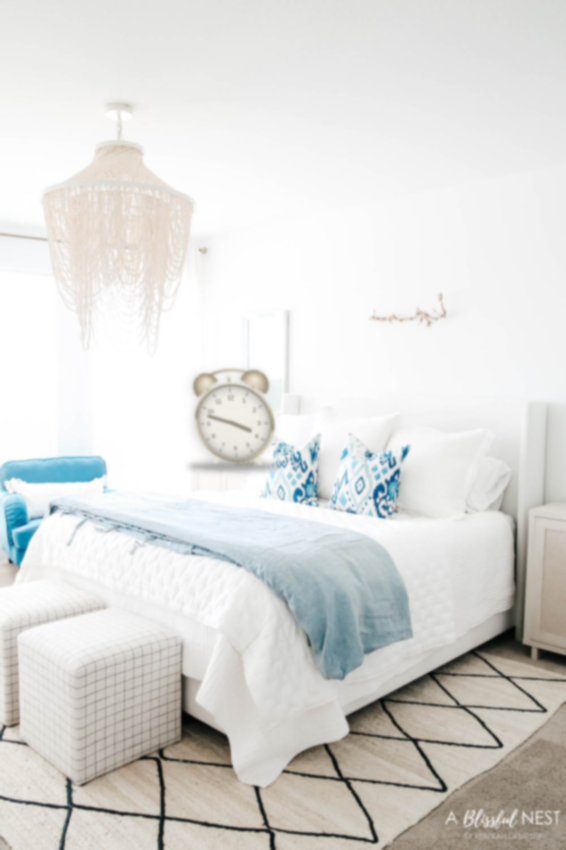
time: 3:48
